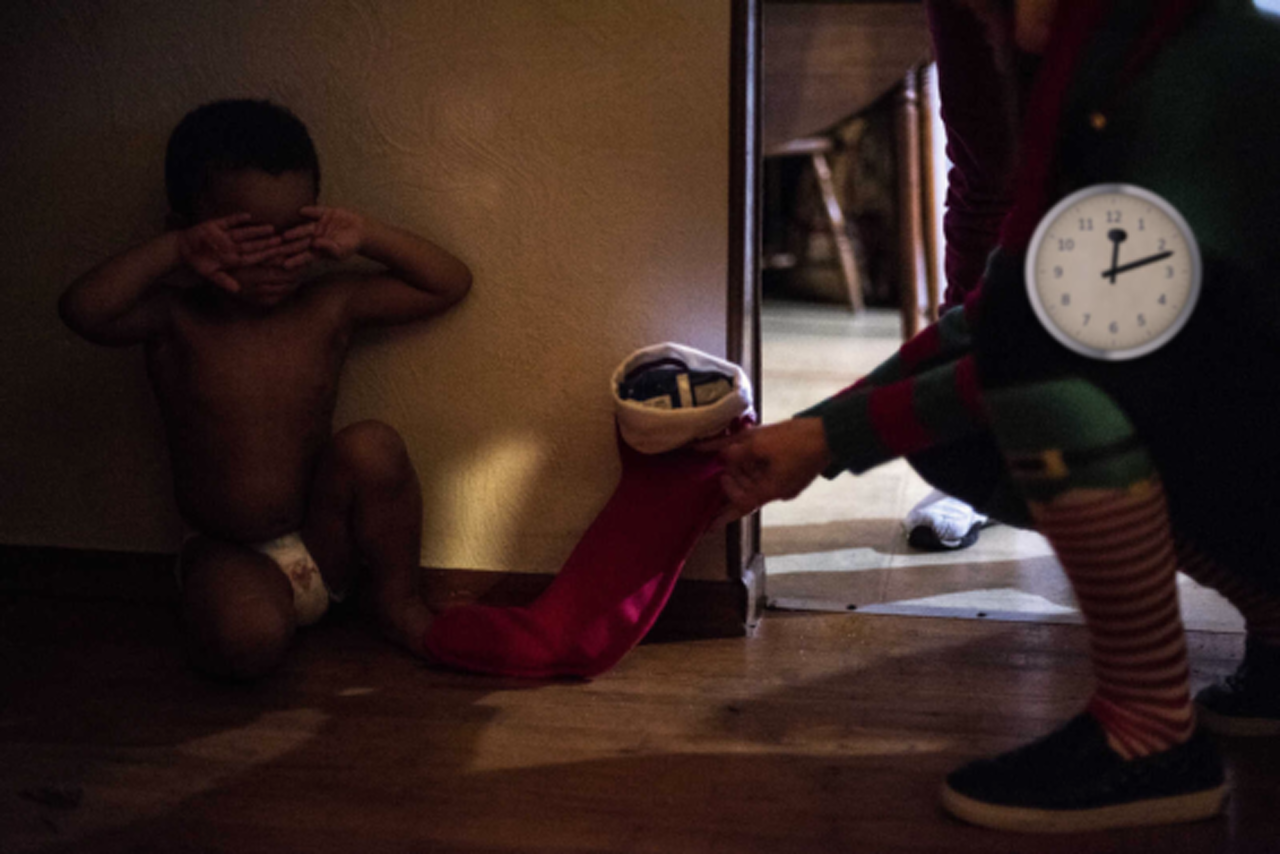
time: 12:12
